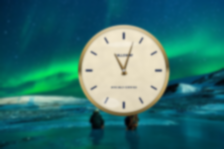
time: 11:03
